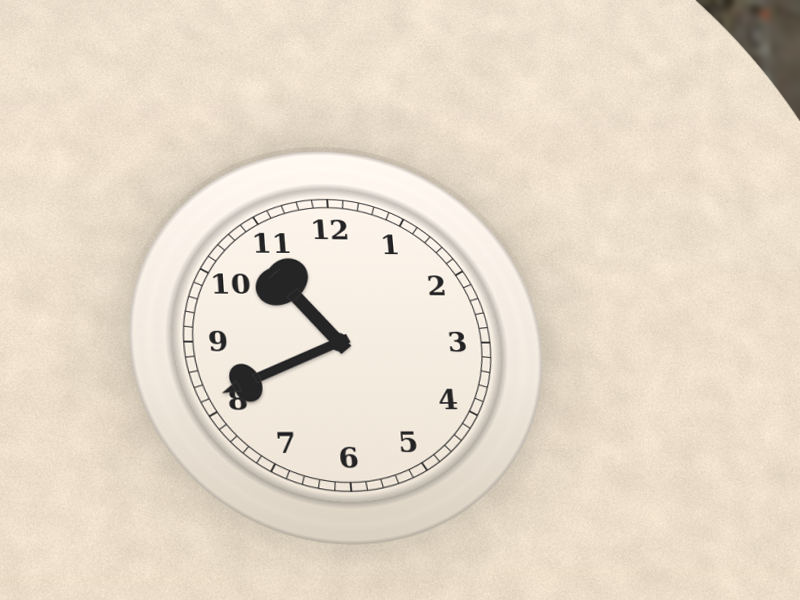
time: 10:41
